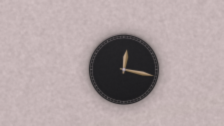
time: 12:17
